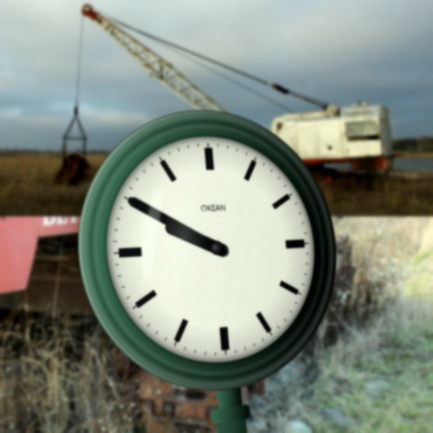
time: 9:50
